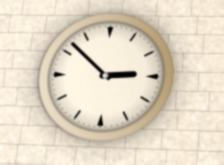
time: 2:52
